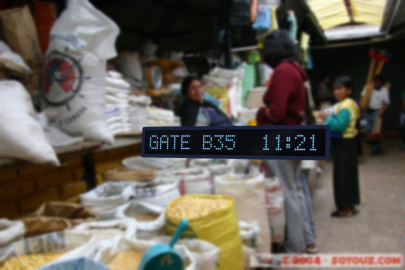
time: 11:21
